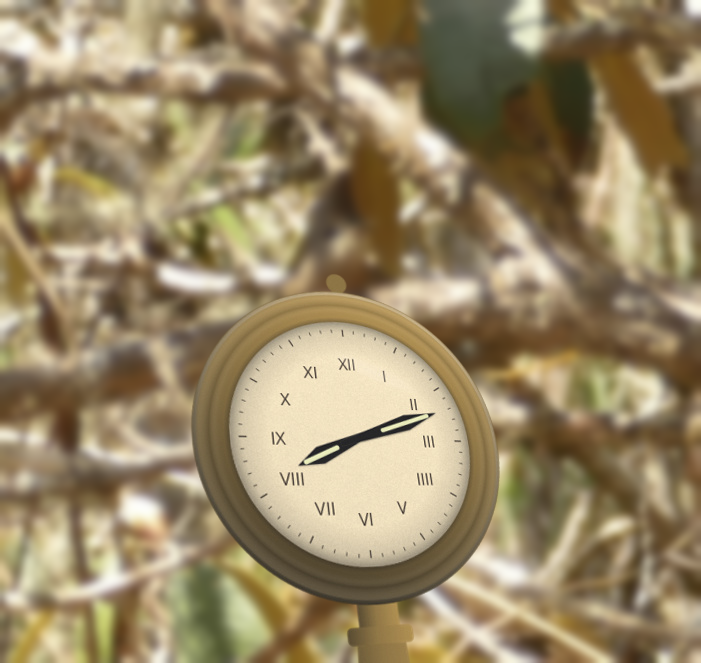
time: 8:12
